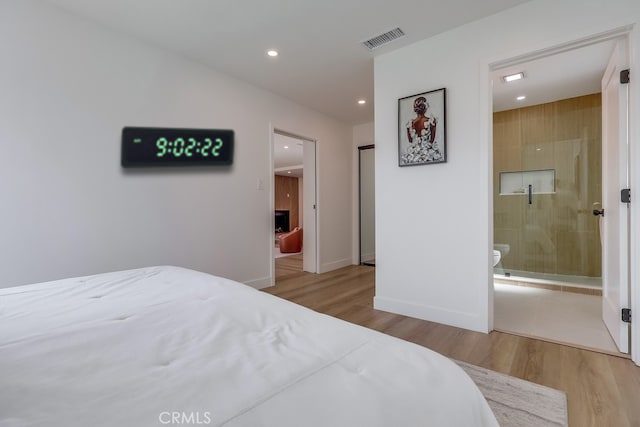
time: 9:02:22
